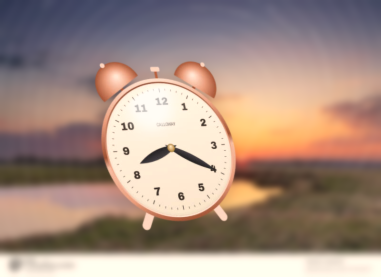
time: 8:20
